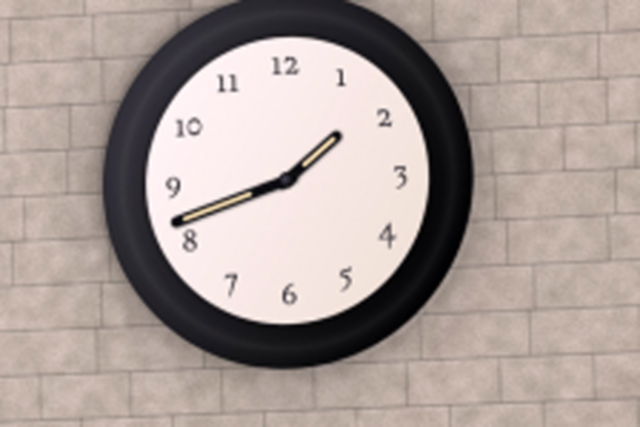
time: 1:42
